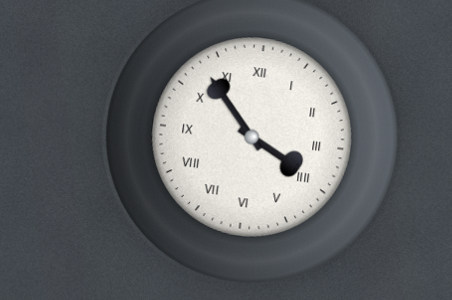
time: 3:53
